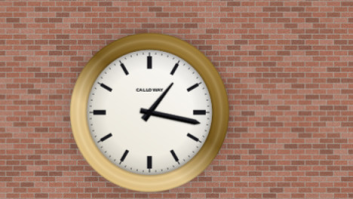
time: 1:17
